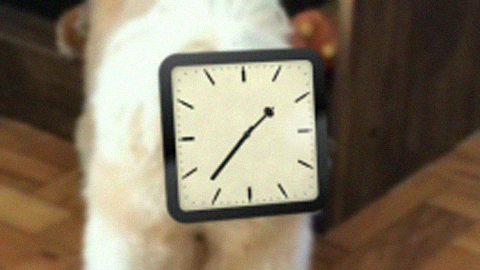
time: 1:37
